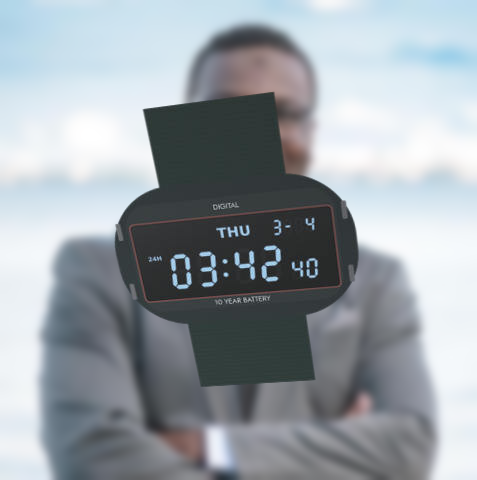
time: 3:42:40
